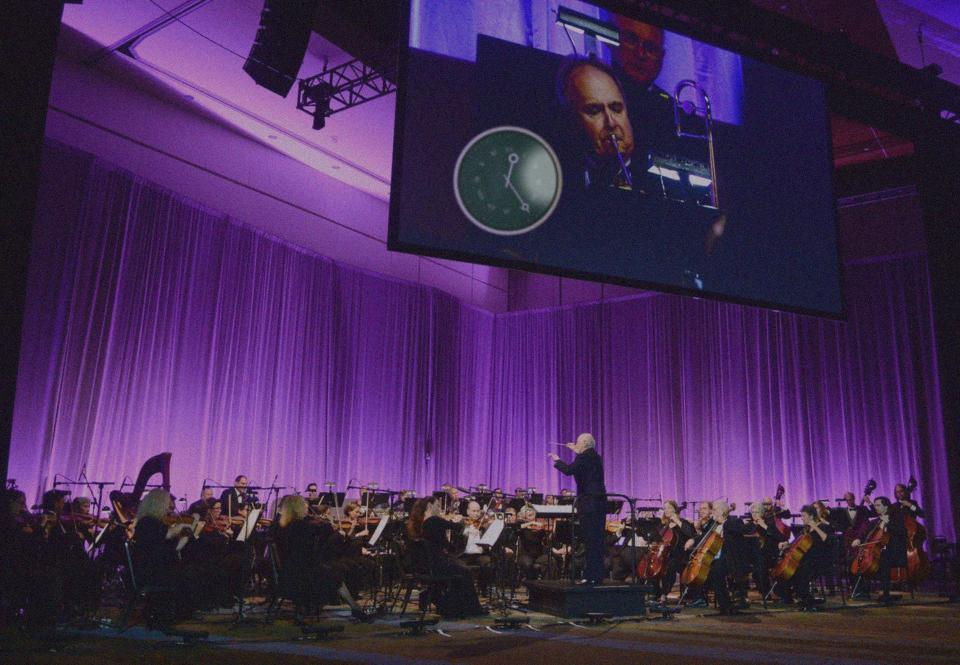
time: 12:24
